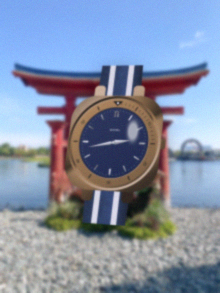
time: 2:43
